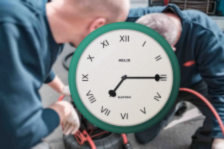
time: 7:15
